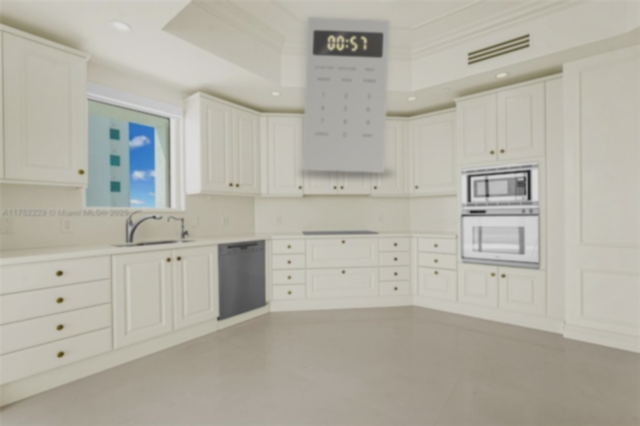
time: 0:57
